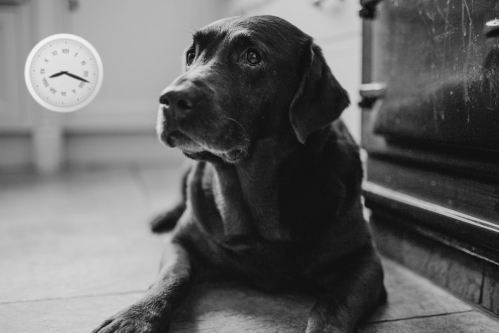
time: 8:18
